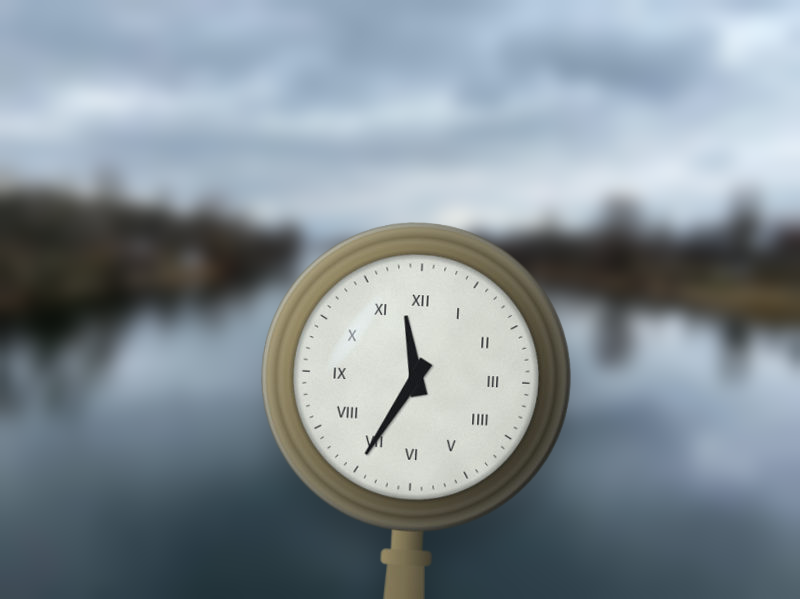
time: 11:35
